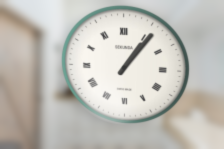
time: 1:06
